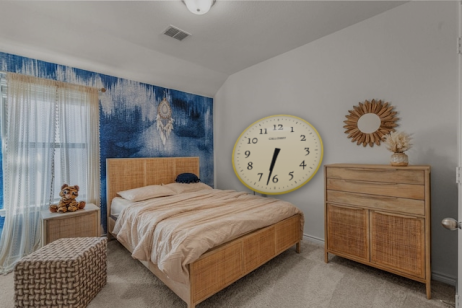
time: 6:32
